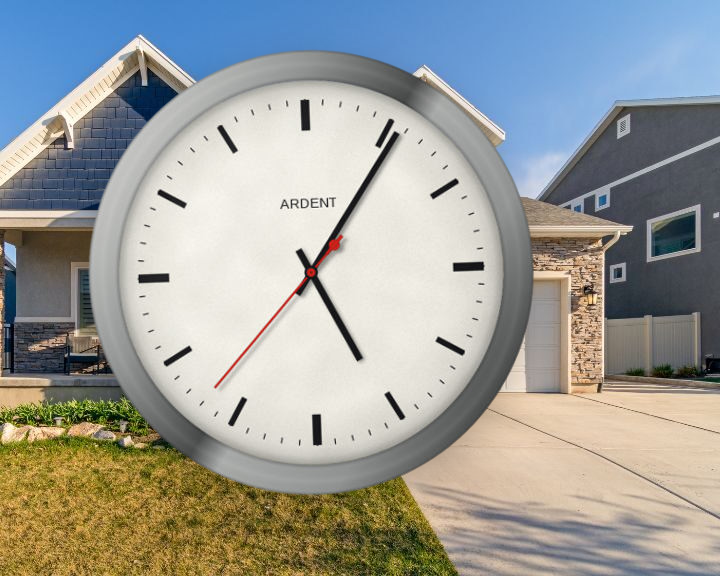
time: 5:05:37
